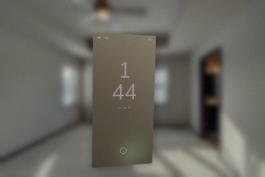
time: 1:44
